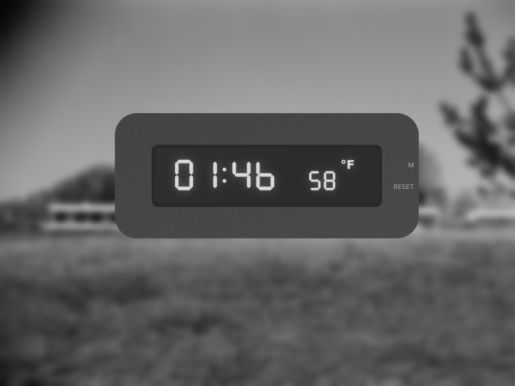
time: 1:46
